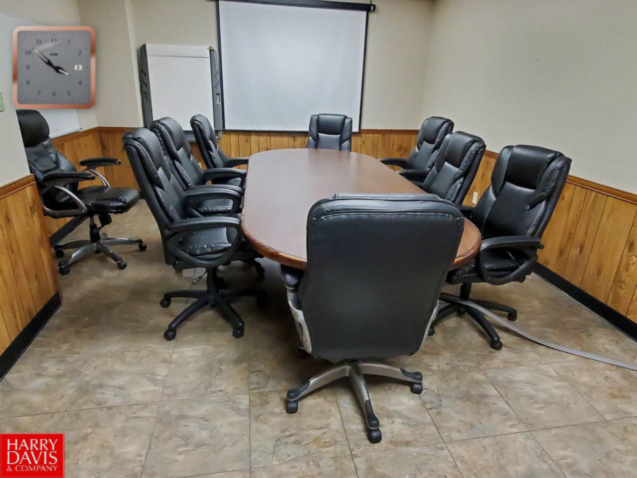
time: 3:52
